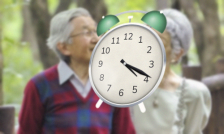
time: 4:19
